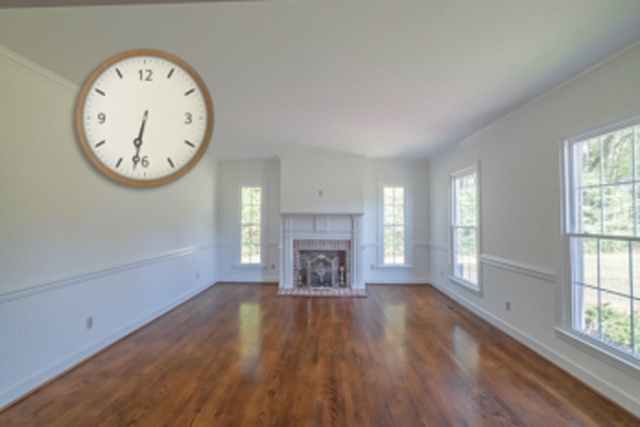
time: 6:32
